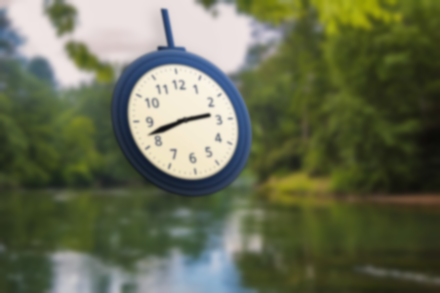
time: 2:42
